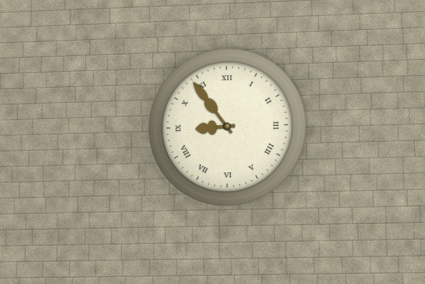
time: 8:54
